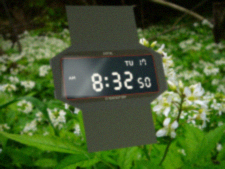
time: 8:32:50
